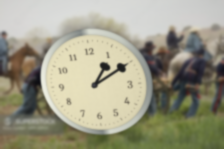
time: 1:10
